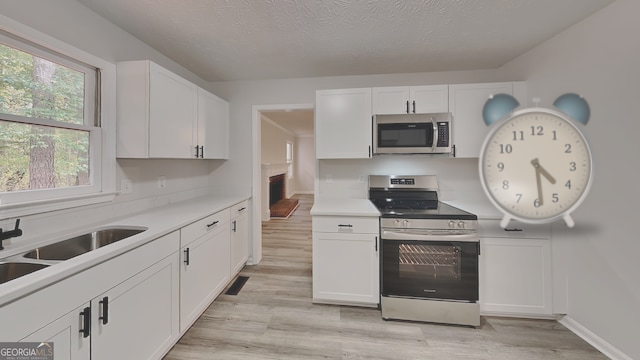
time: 4:29
